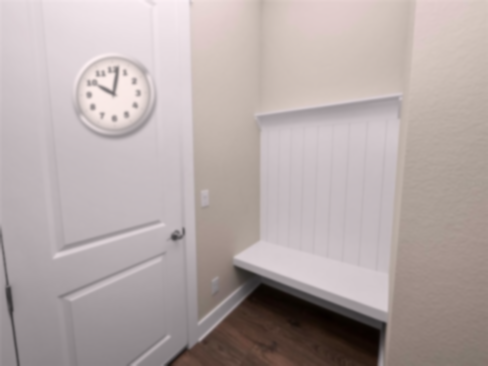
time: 10:02
